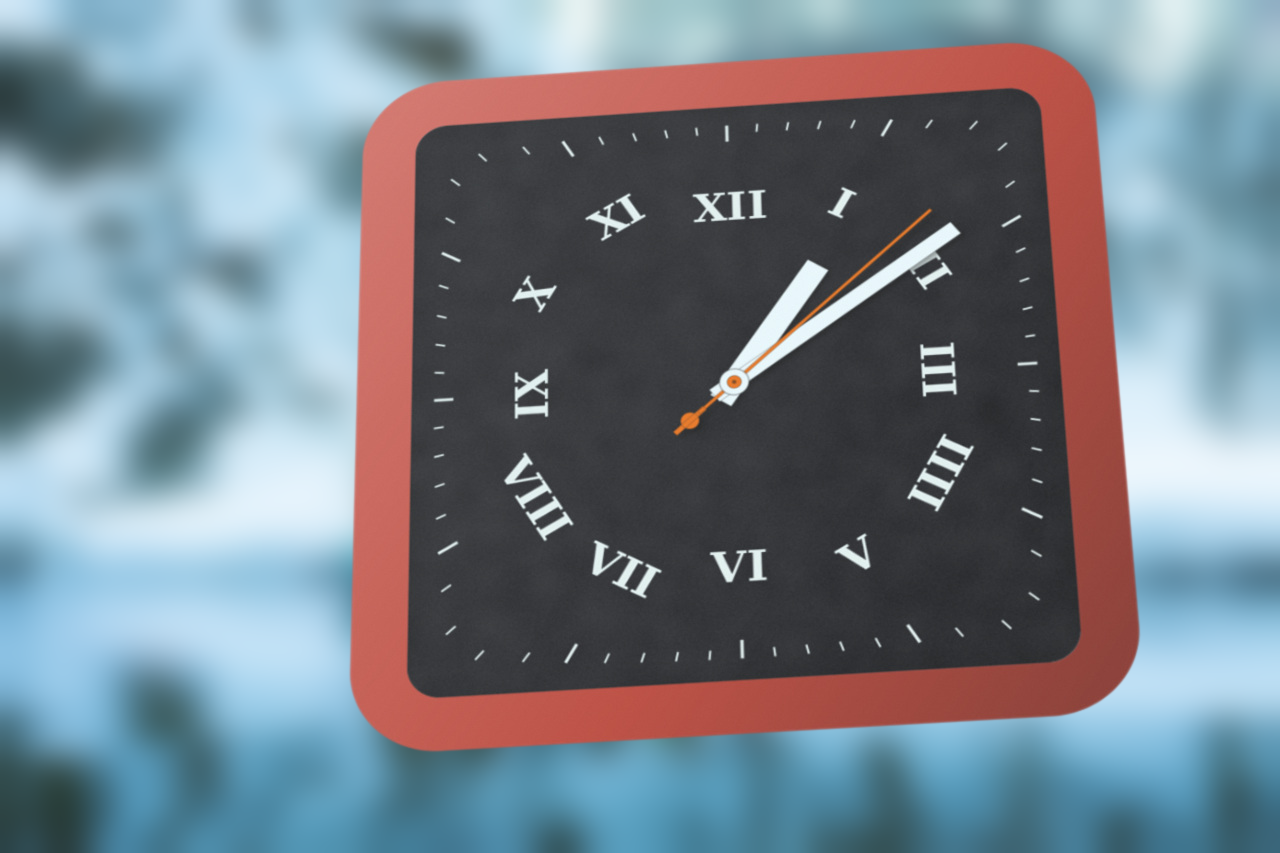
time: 1:09:08
